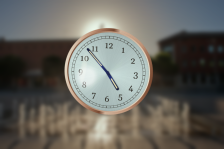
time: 4:53
